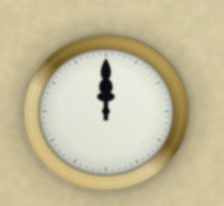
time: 12:00
